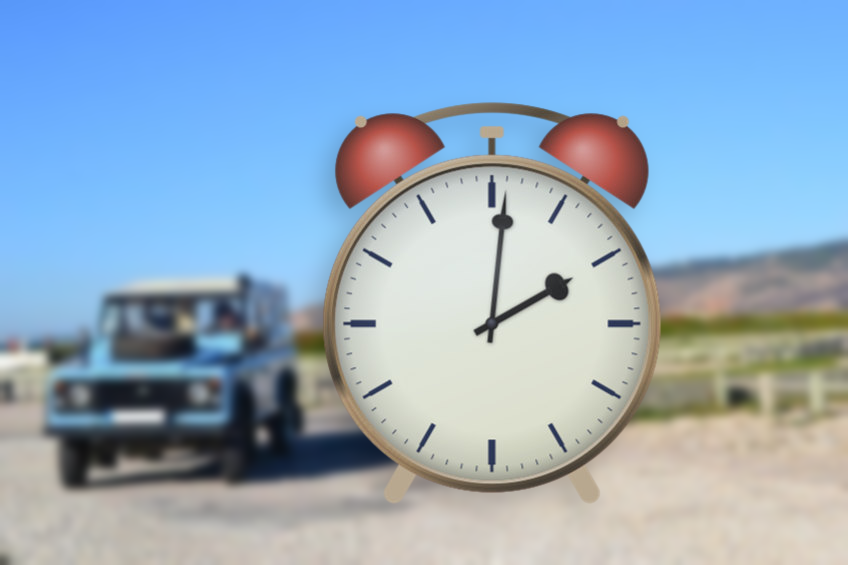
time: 2:01
